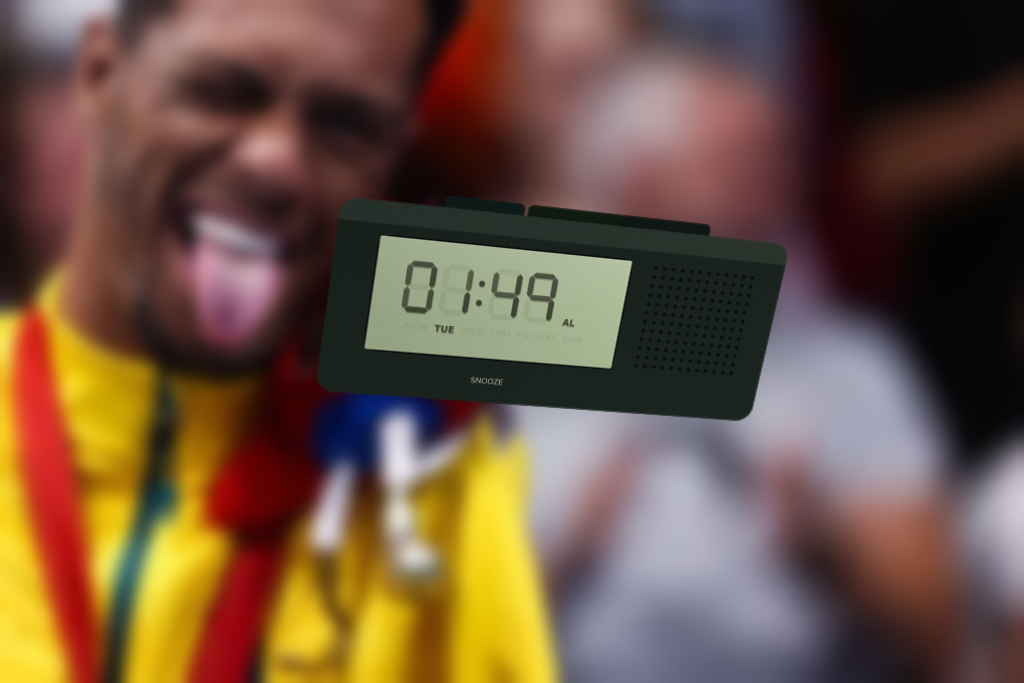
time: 1:49
